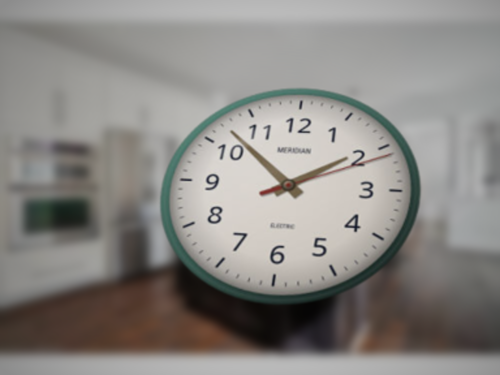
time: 1:52:11
